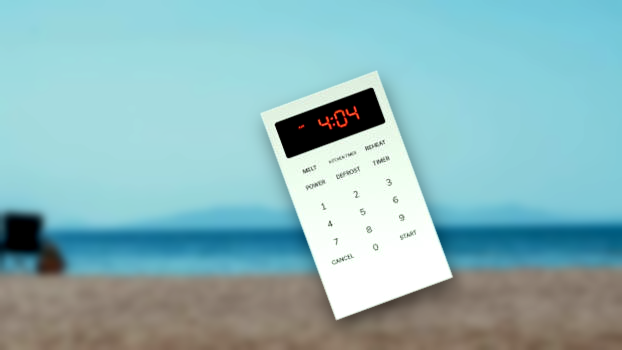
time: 4:04
